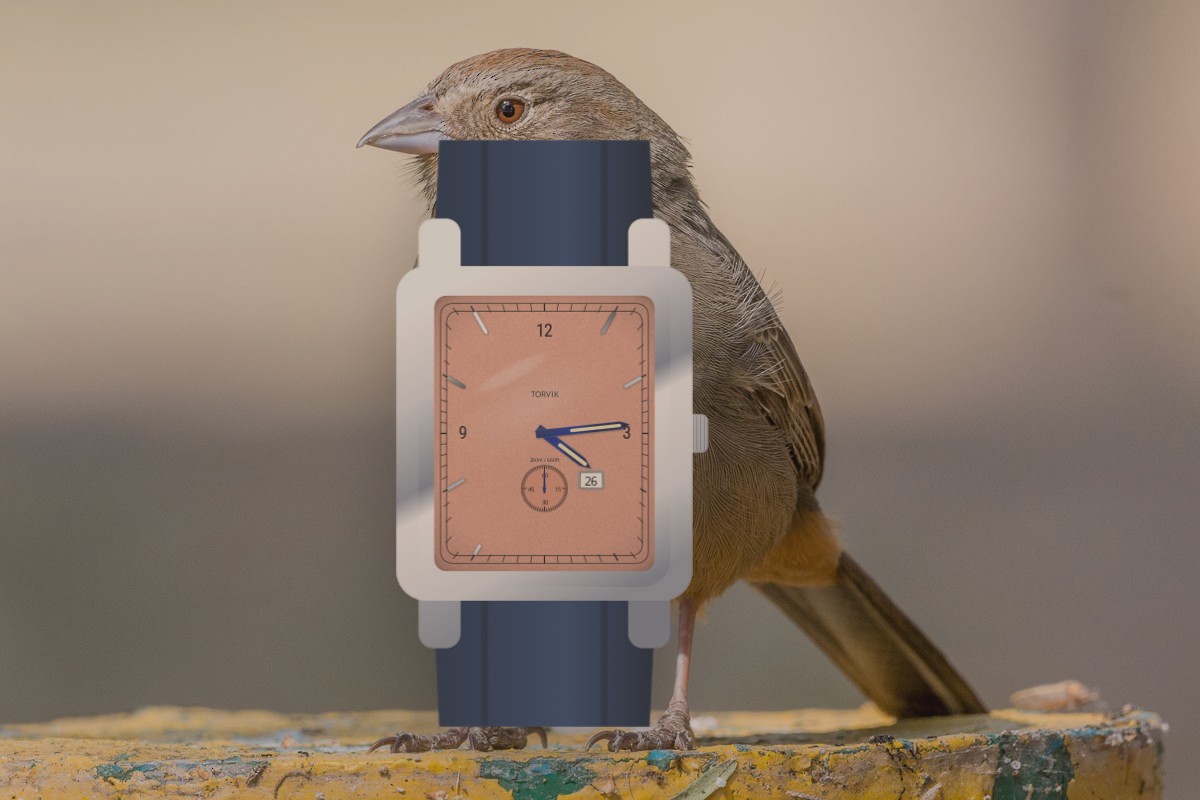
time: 4:14
